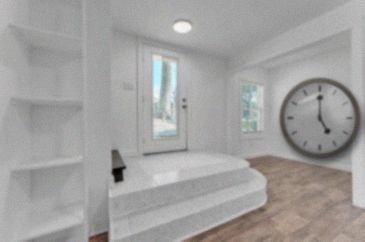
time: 5:00
